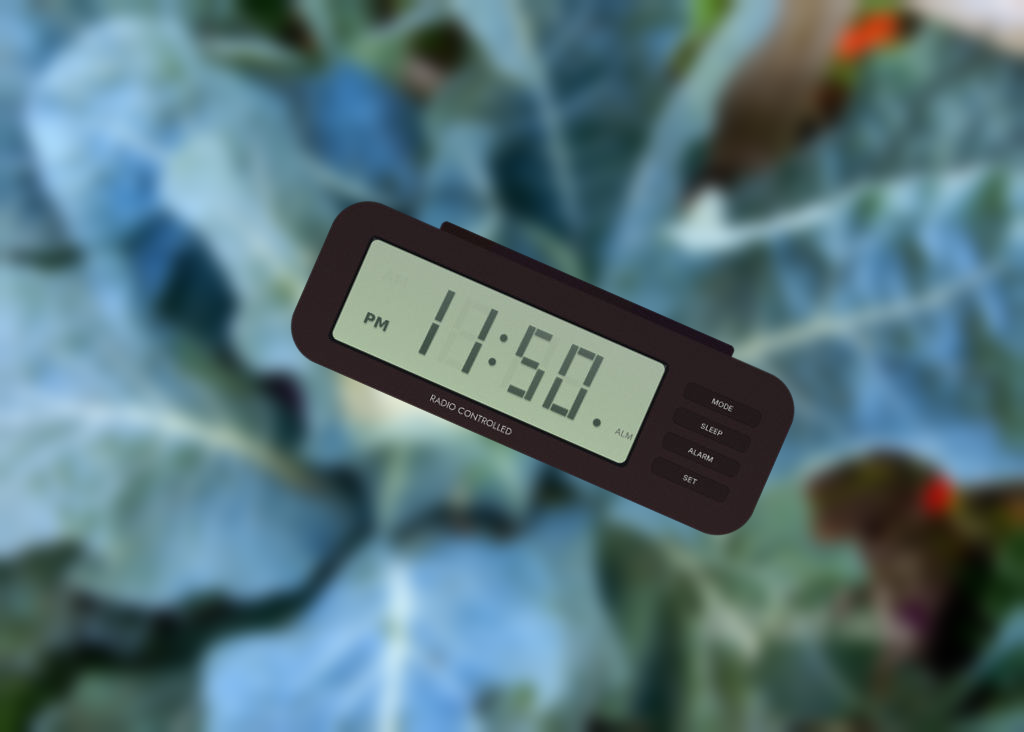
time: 11:50
